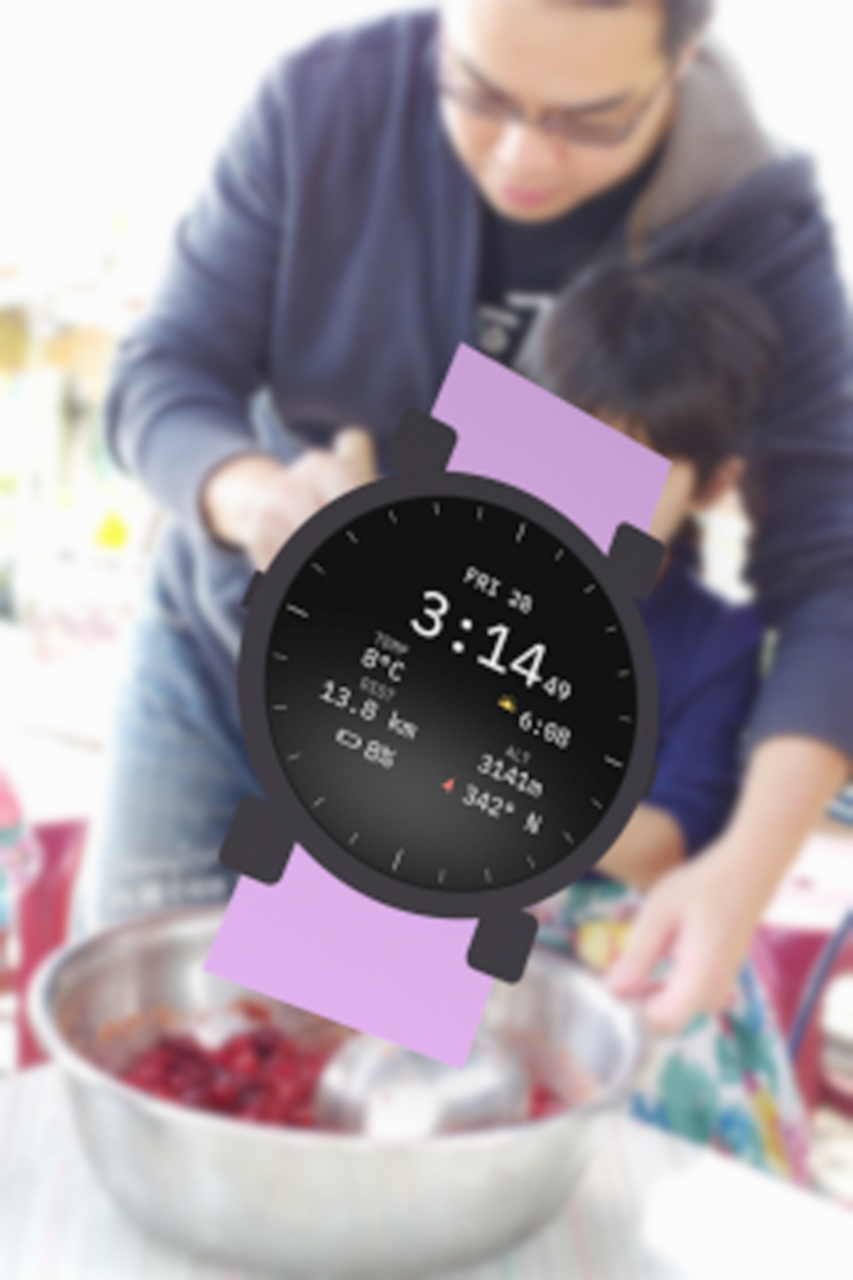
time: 3:14
